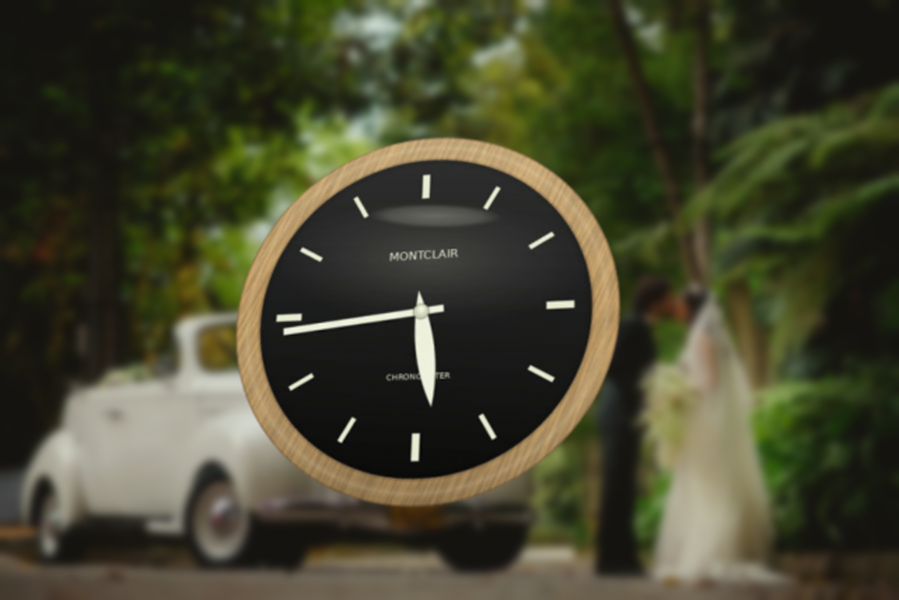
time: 5:44
